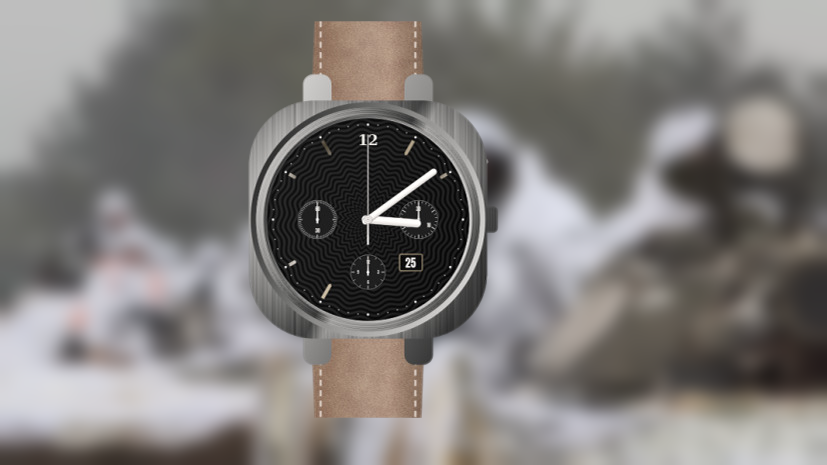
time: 3:09
